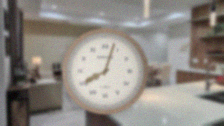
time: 8:03
